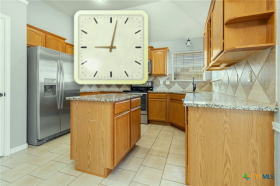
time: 9:02
